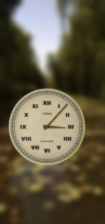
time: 3:07
